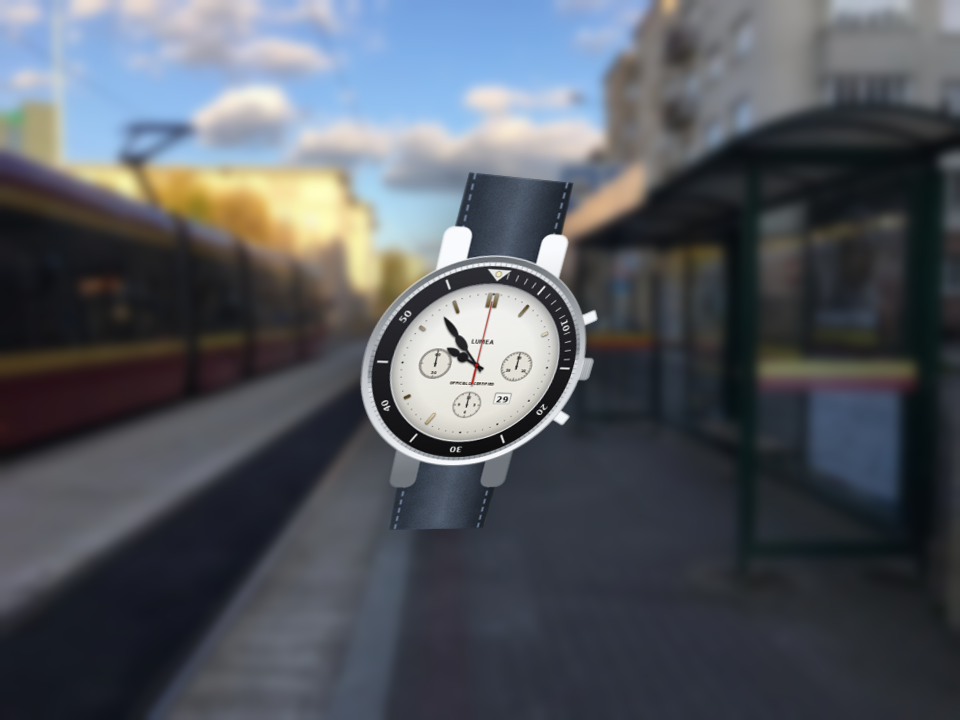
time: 9:53
